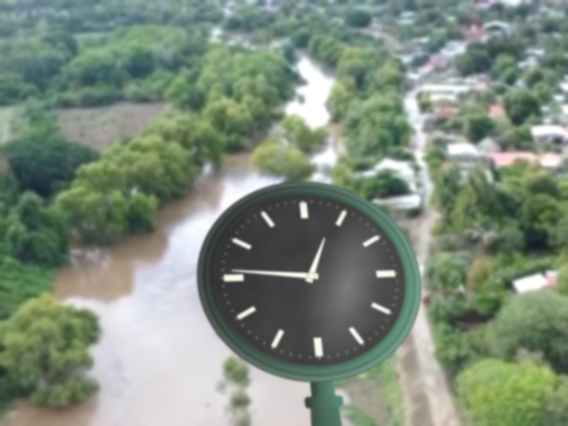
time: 12:46
